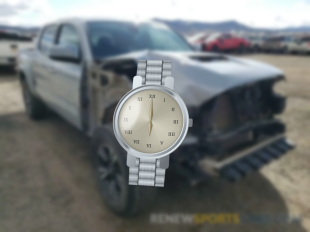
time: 6:00
